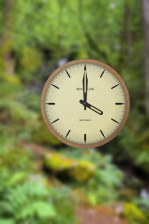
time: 4:00
